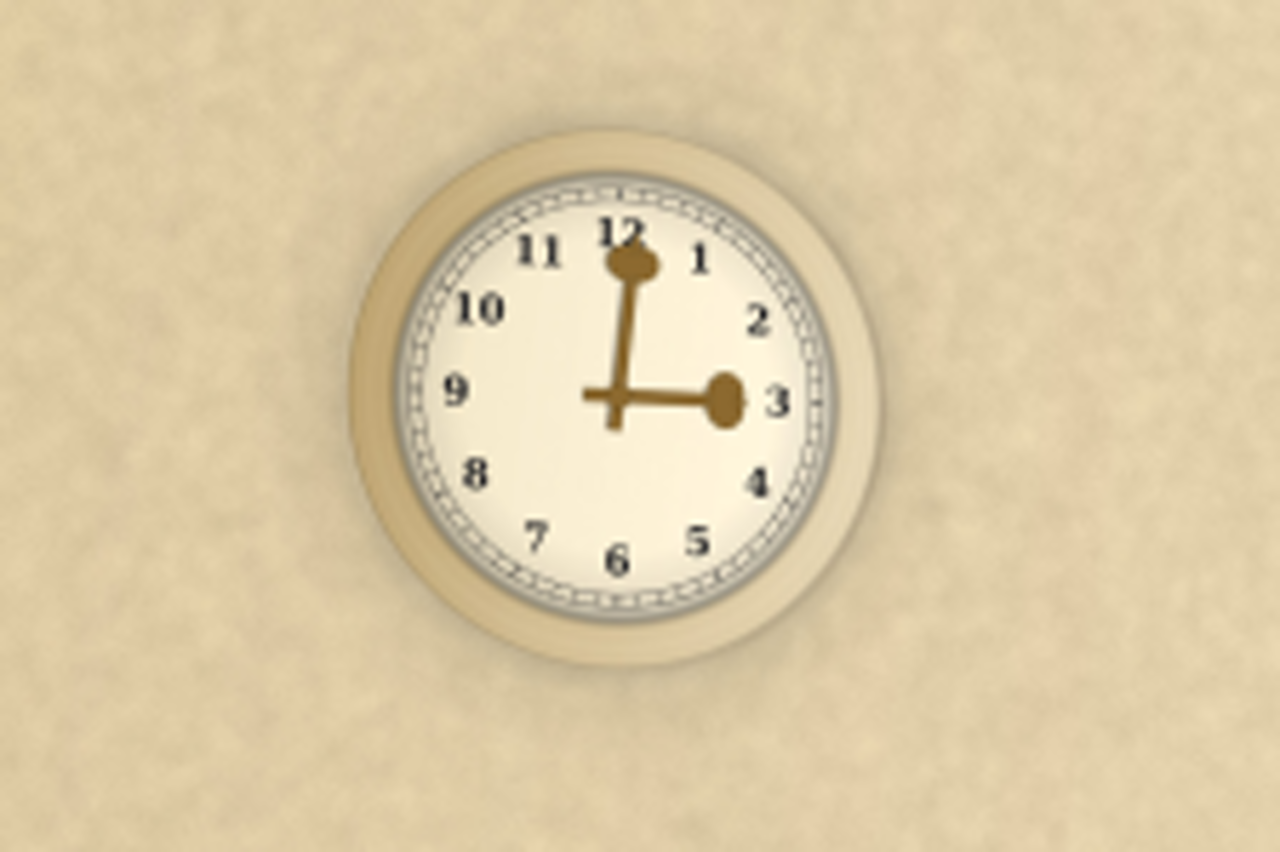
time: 3:01
